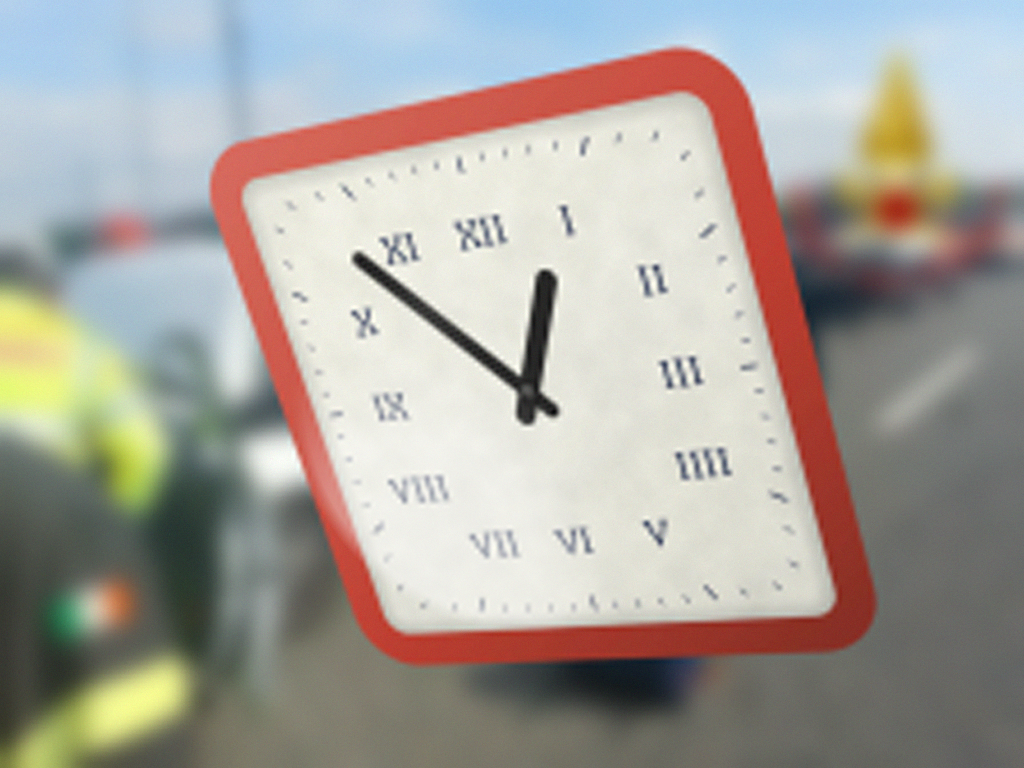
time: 12:53
